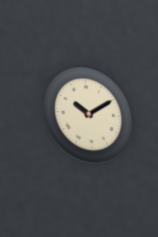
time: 10:10
